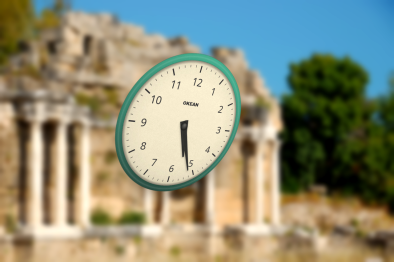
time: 5:26
